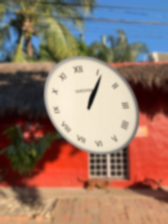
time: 1:06
